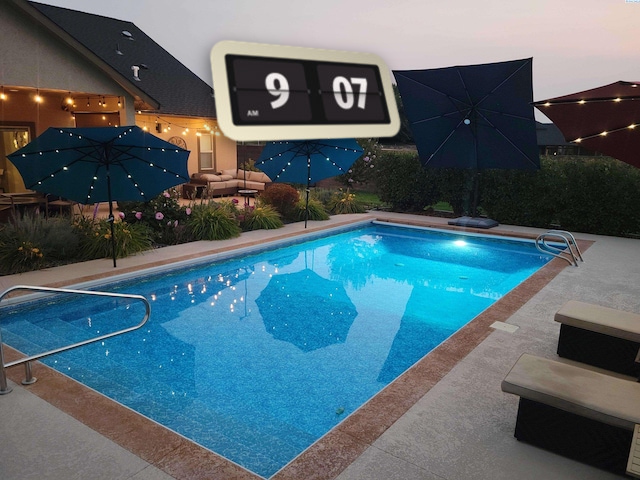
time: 9:07
